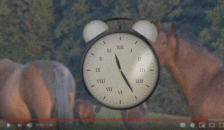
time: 11:25
